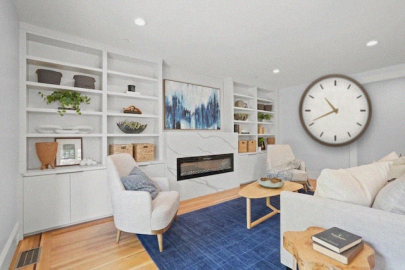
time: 10:41
